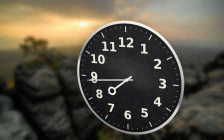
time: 7:44
